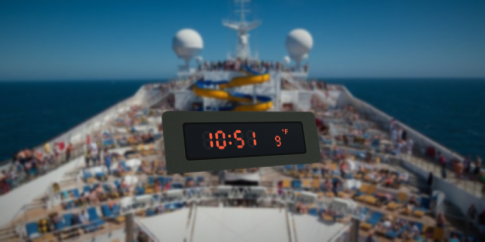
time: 10:51
